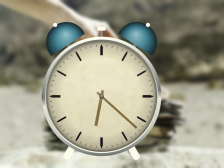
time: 6:22
